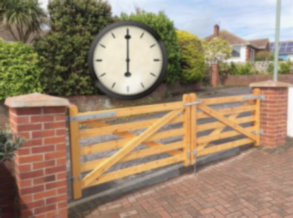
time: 6:00
